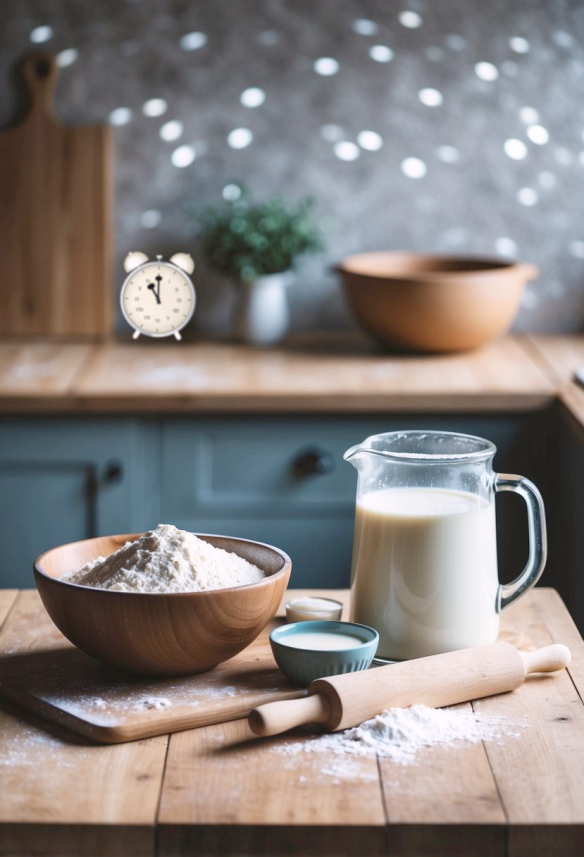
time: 11:00
